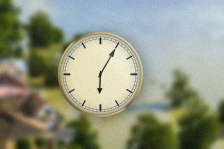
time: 6:05
